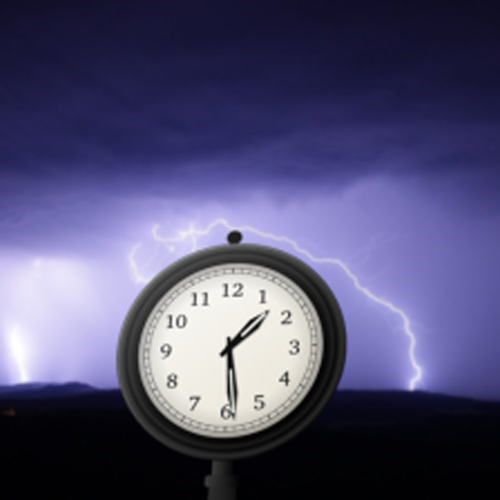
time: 1:29
